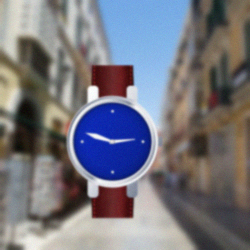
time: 2:48
